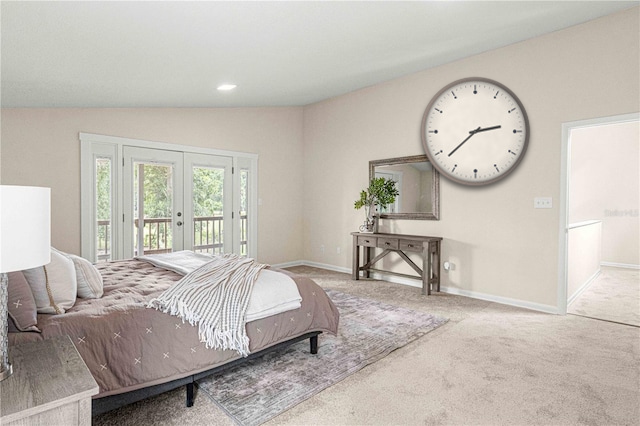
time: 2:38
